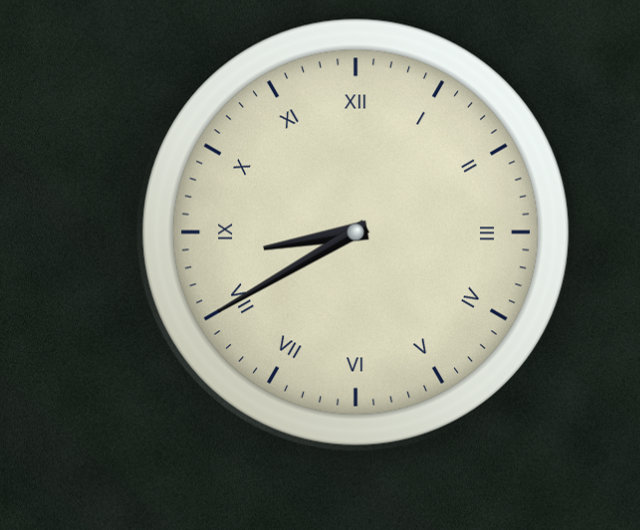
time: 8:40
